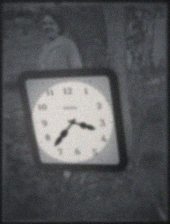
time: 3:37
